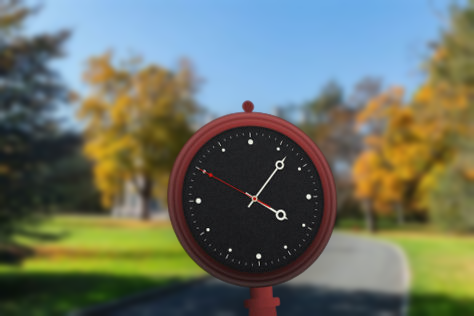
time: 4:06:50
